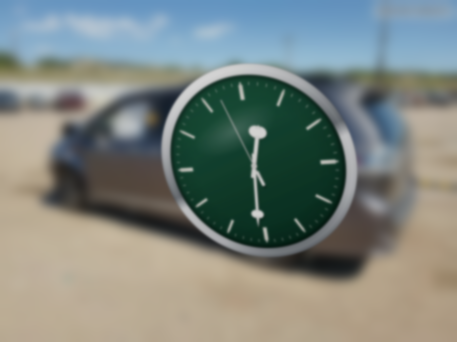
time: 12:30:57
